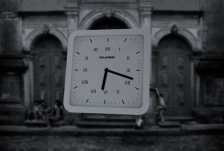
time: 6:18
